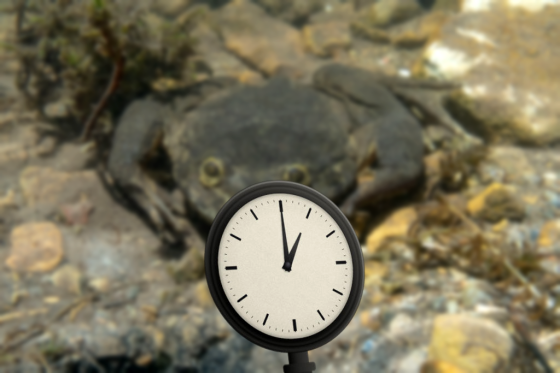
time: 1:00
